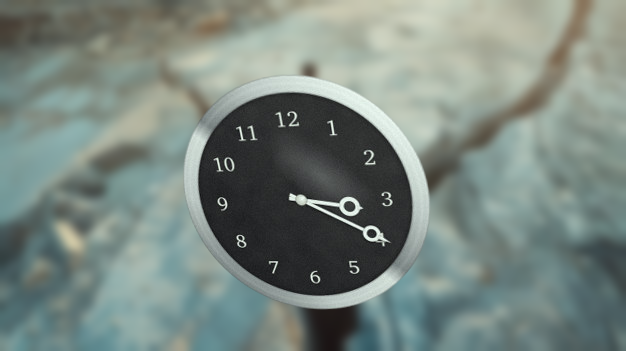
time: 3:20
